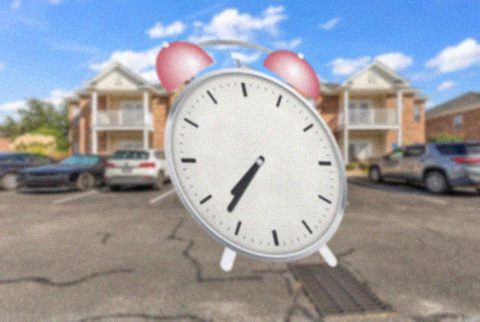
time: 7:37
